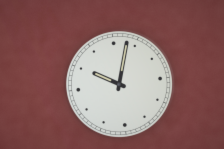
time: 10:03
